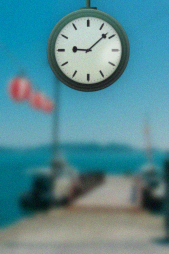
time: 9:08
